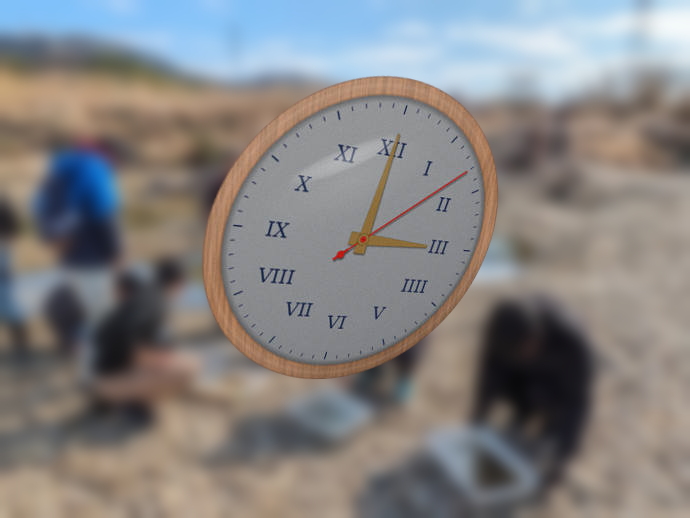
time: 3:00:08
